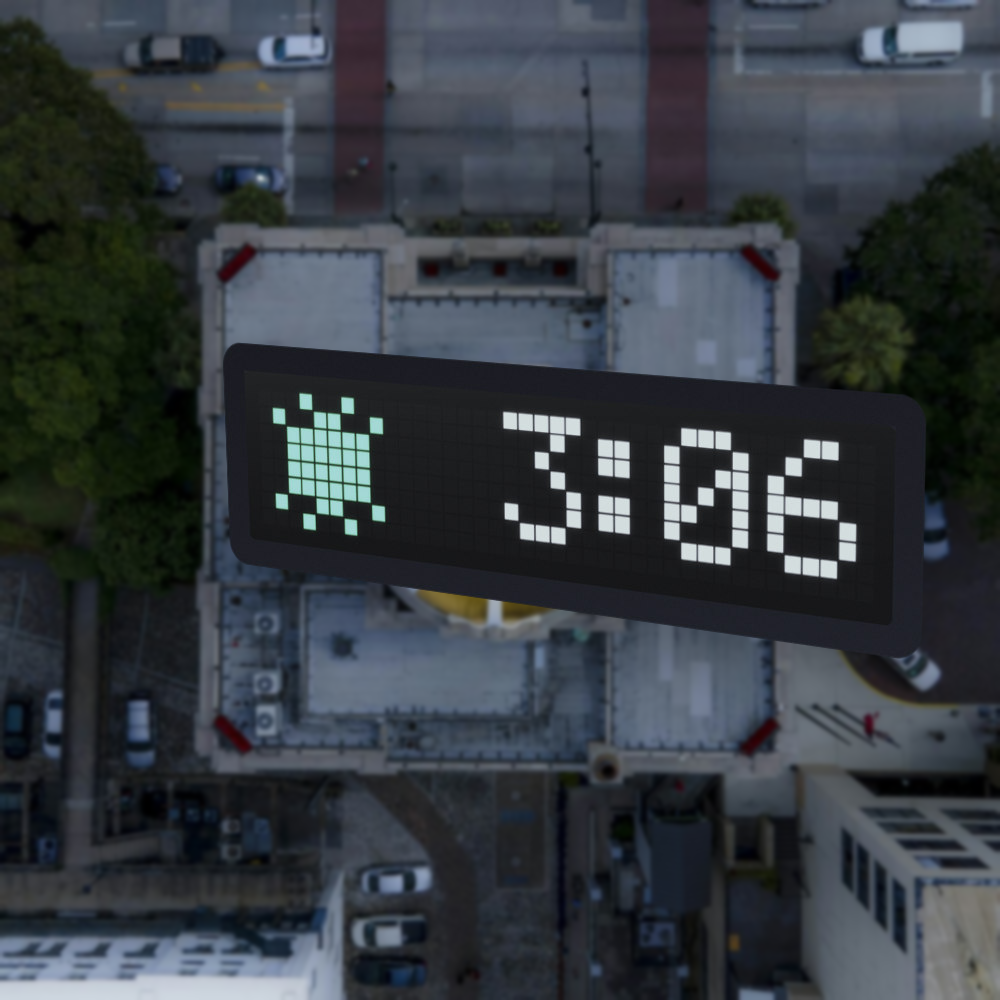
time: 3:06
